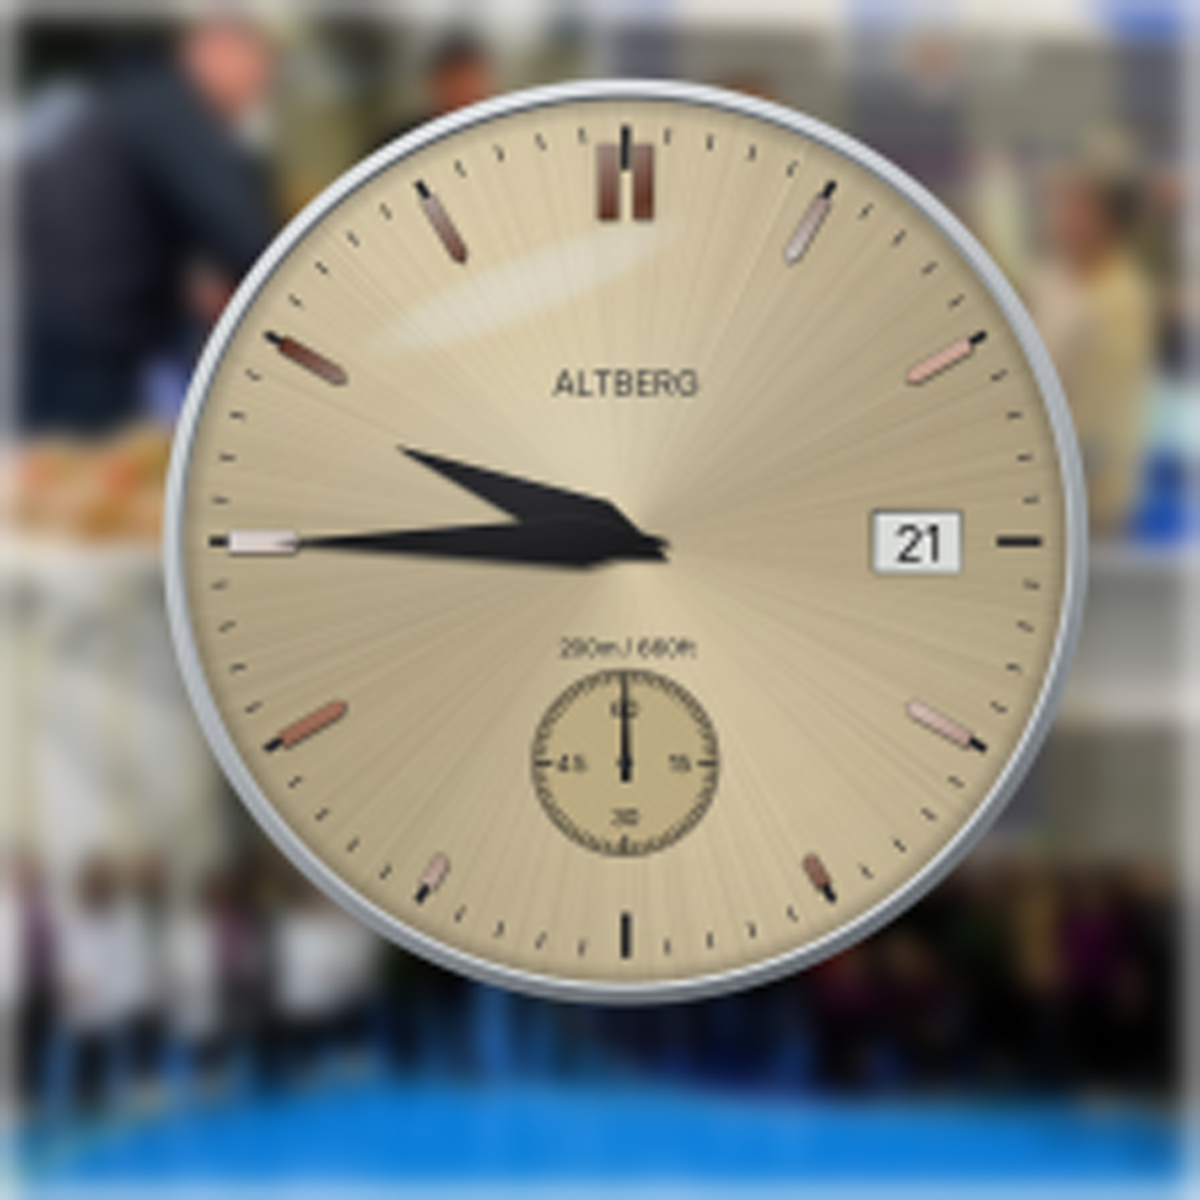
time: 9:45
